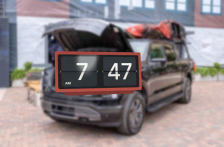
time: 7:47
